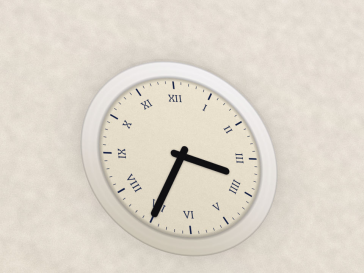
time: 3:35
